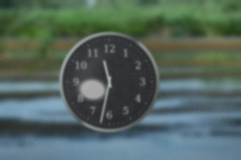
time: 11:32
